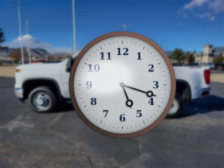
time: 5:18
